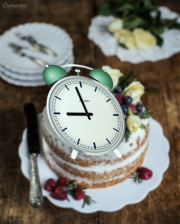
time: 8:58
